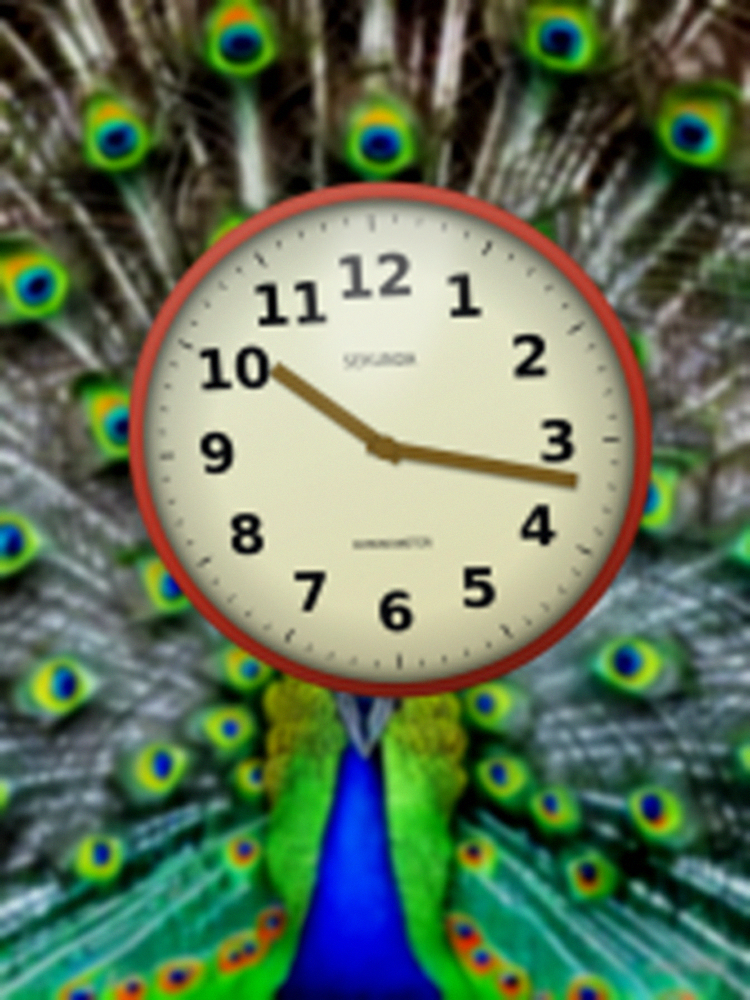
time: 10:17
